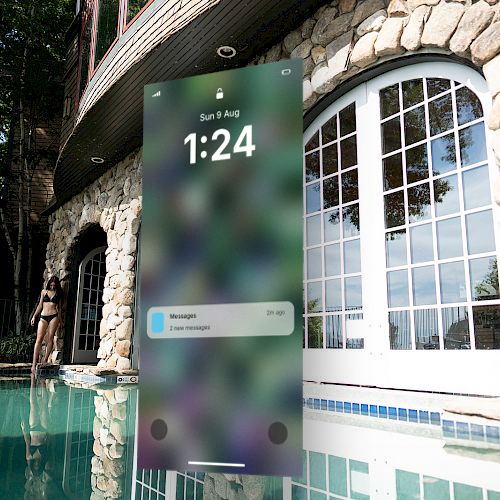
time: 1:24
